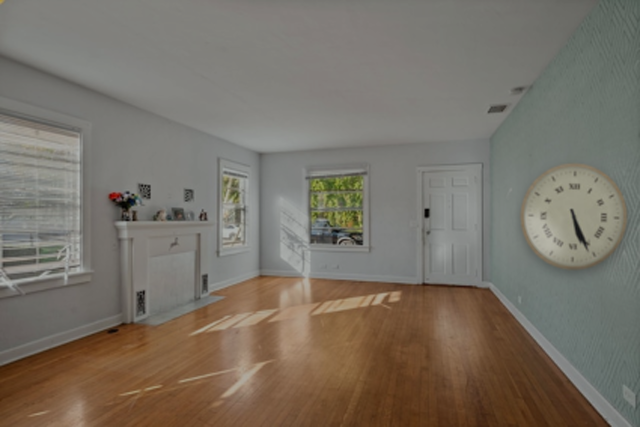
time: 5:26
